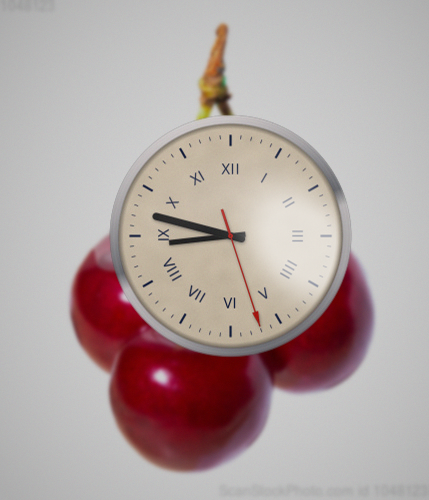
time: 8:47:27
